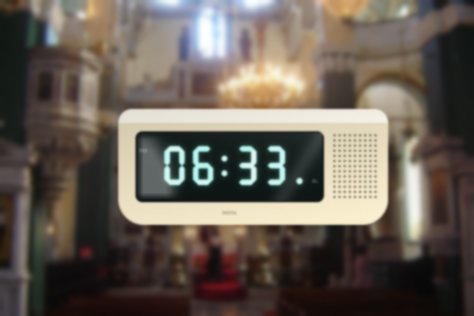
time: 6:33
